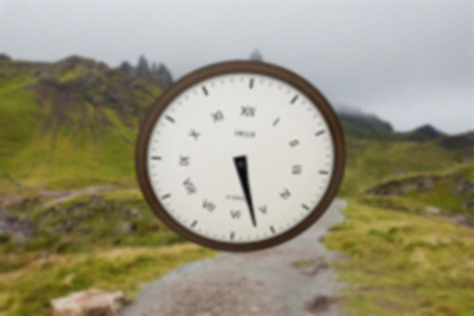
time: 5:27
